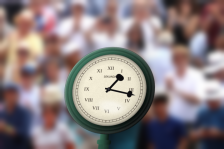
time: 1:17
